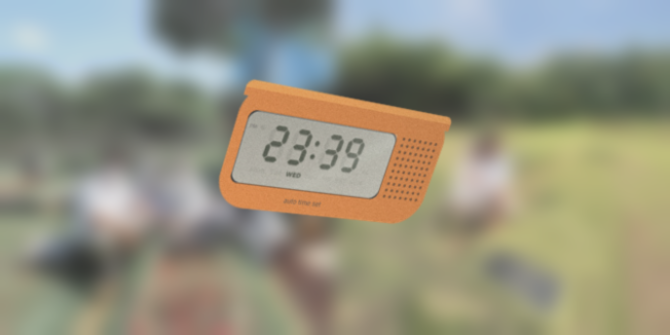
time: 23:39
